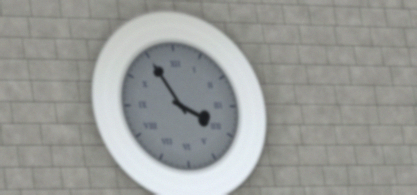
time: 3:55
